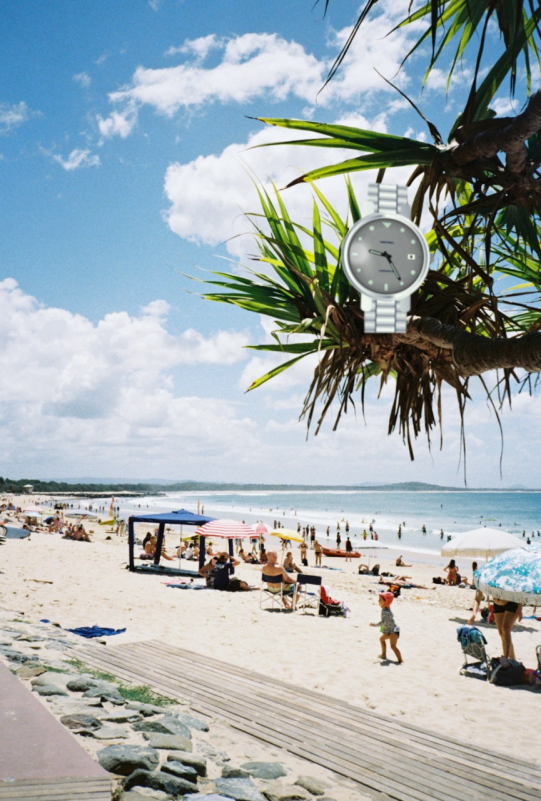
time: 9:25
